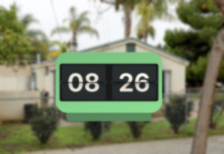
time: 8:26
